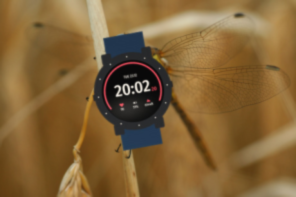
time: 20:02
